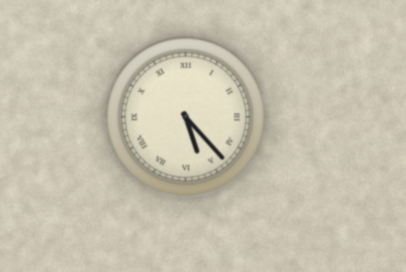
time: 5:23
